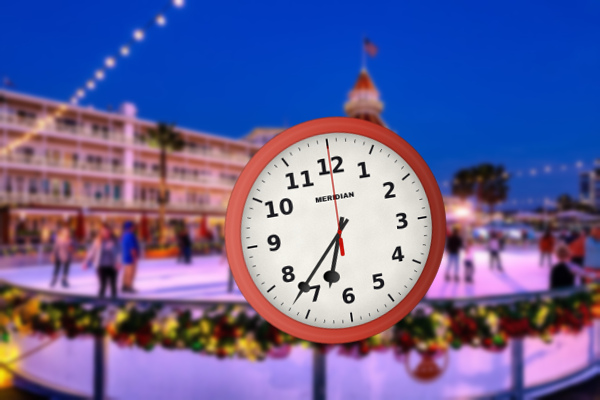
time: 6:37:00
